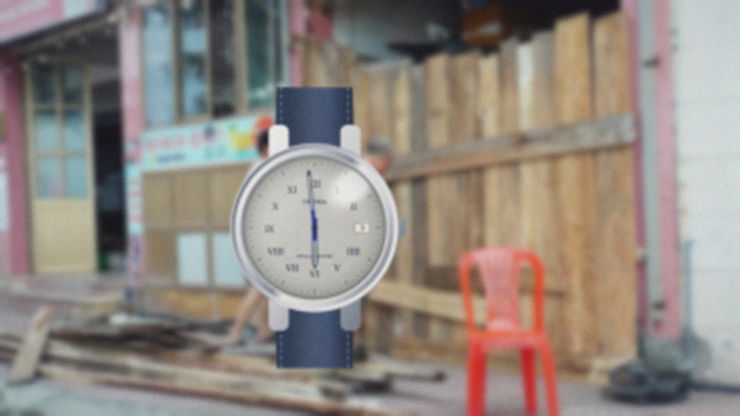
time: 5:59
